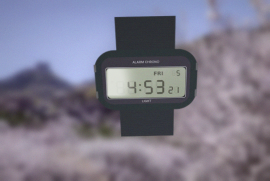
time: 4:53:21
